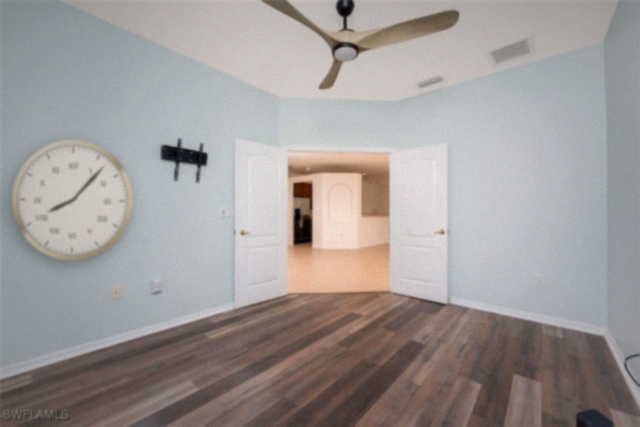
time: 8:07
